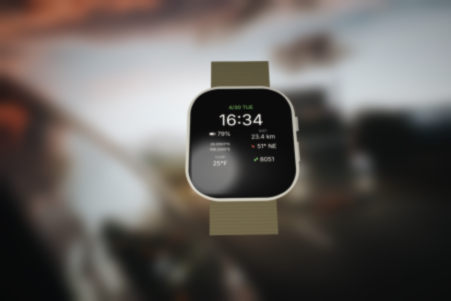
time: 16:34
